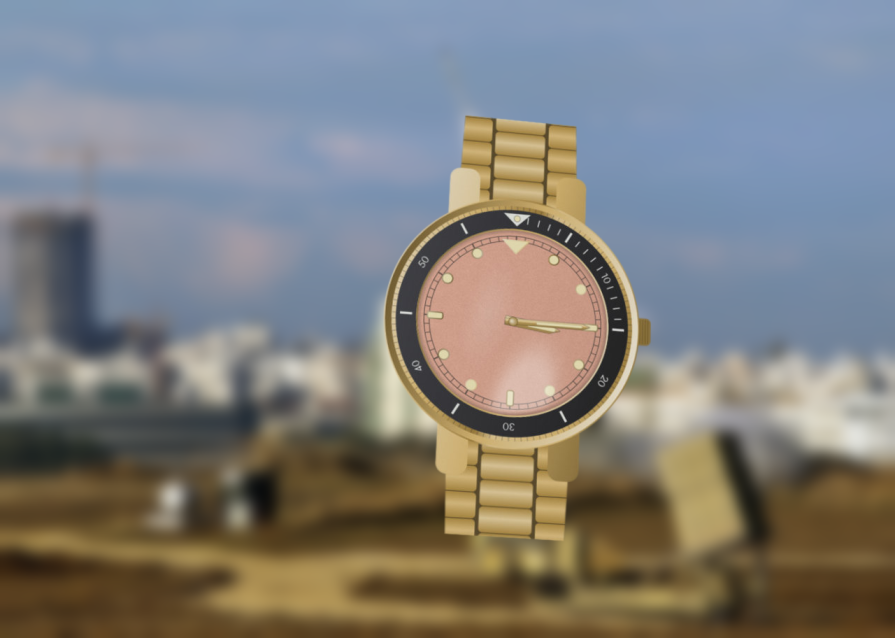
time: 3:15
